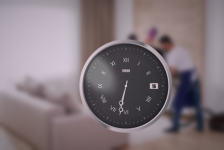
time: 6:32
